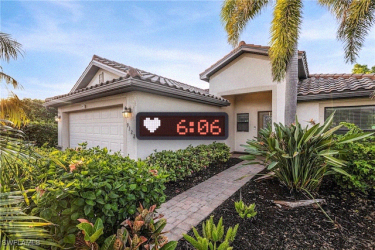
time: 6:06
